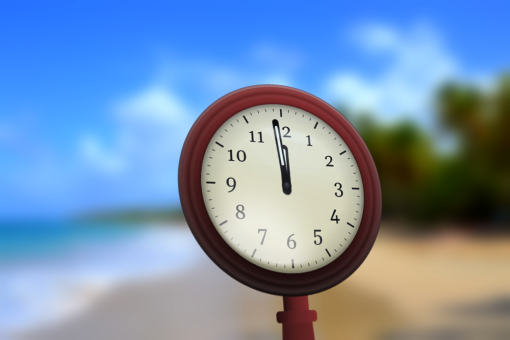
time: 11:59
